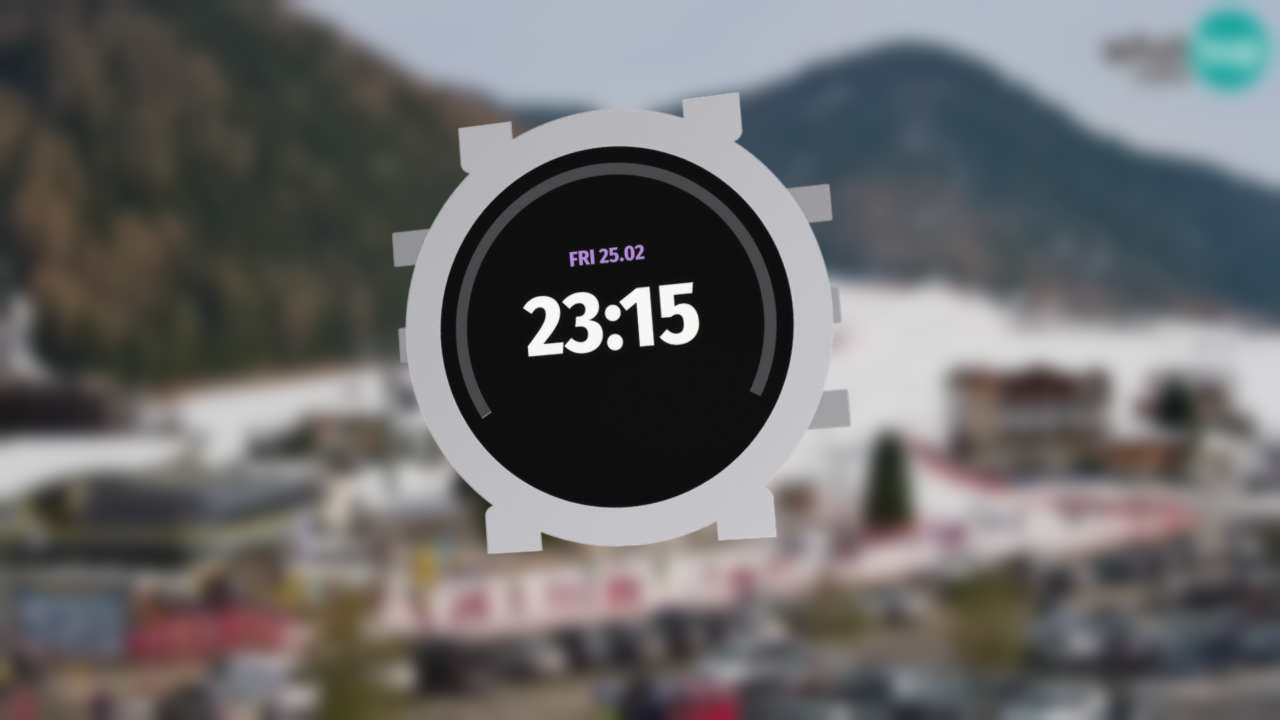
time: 23:15
